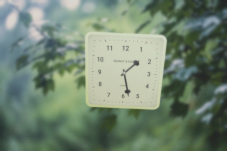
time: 1:28
